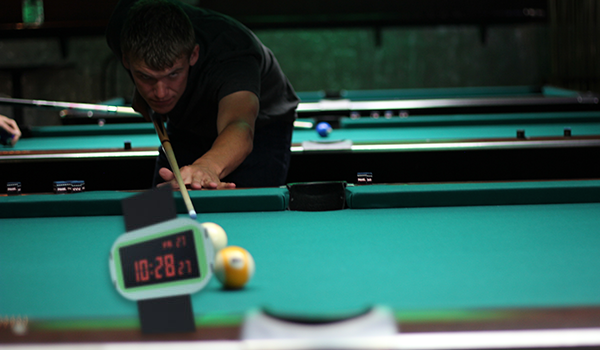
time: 10:28
